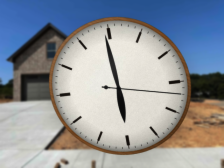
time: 5:59:17
